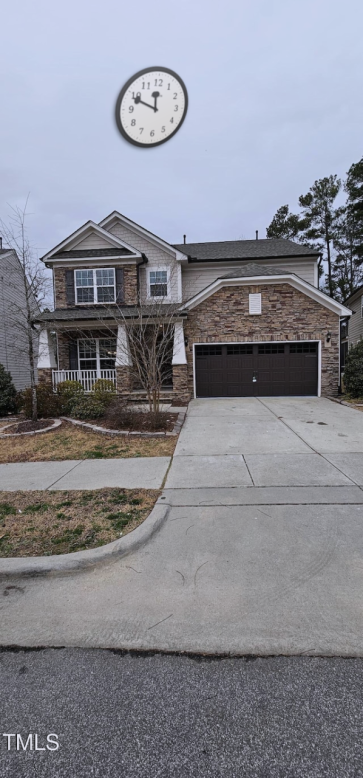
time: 11:49
